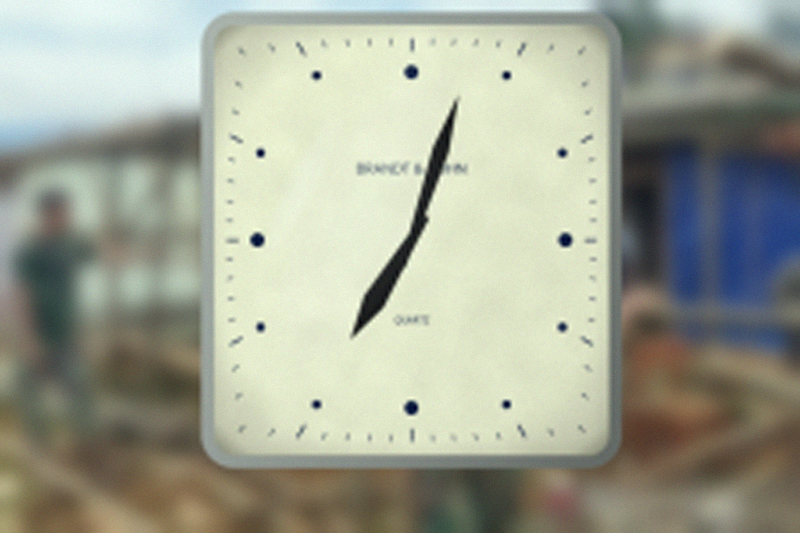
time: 7:03
